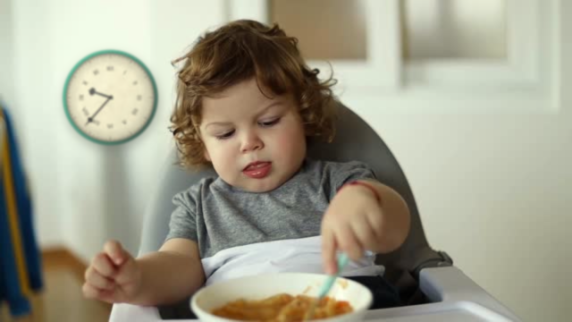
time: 9:37
